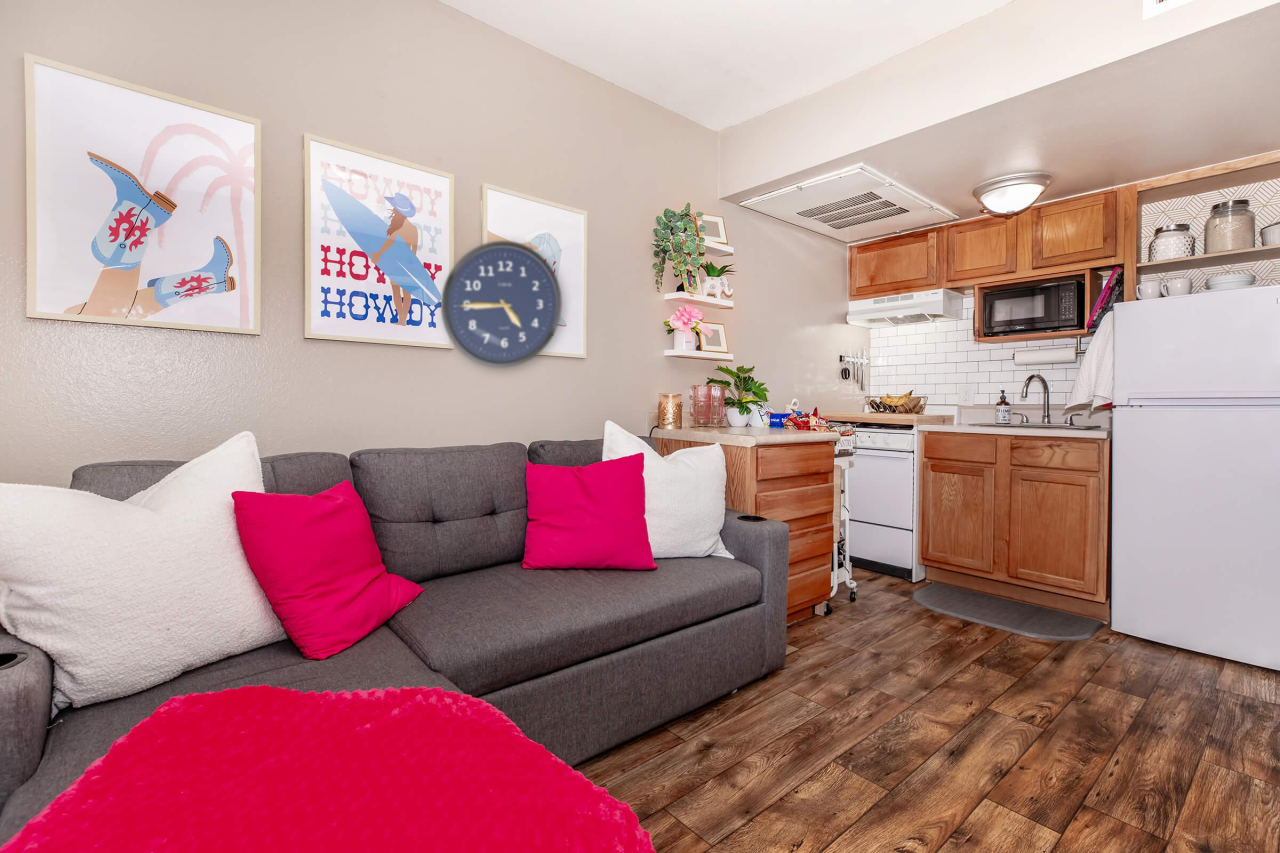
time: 4:45
